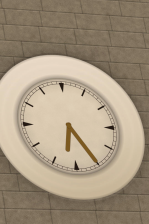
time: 6:25
